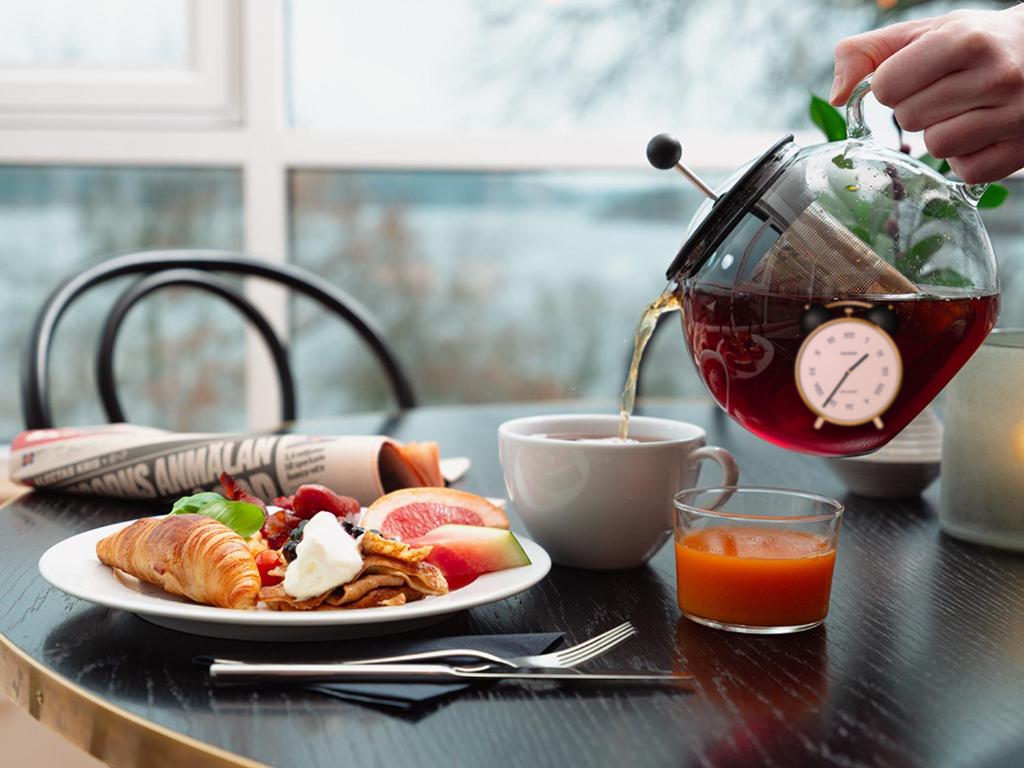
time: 1:36
